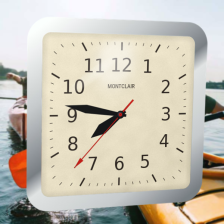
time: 7:46:37
